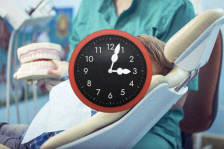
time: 3:03
